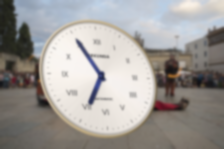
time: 6:55
